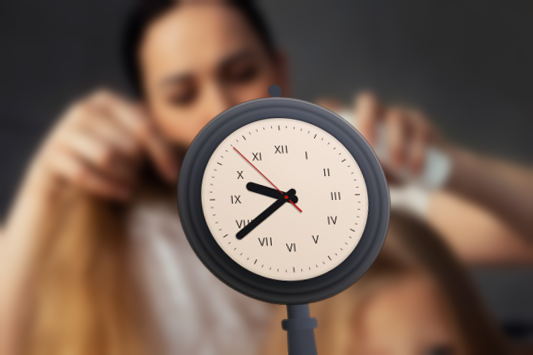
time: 9:38:53
